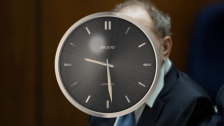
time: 9:29
